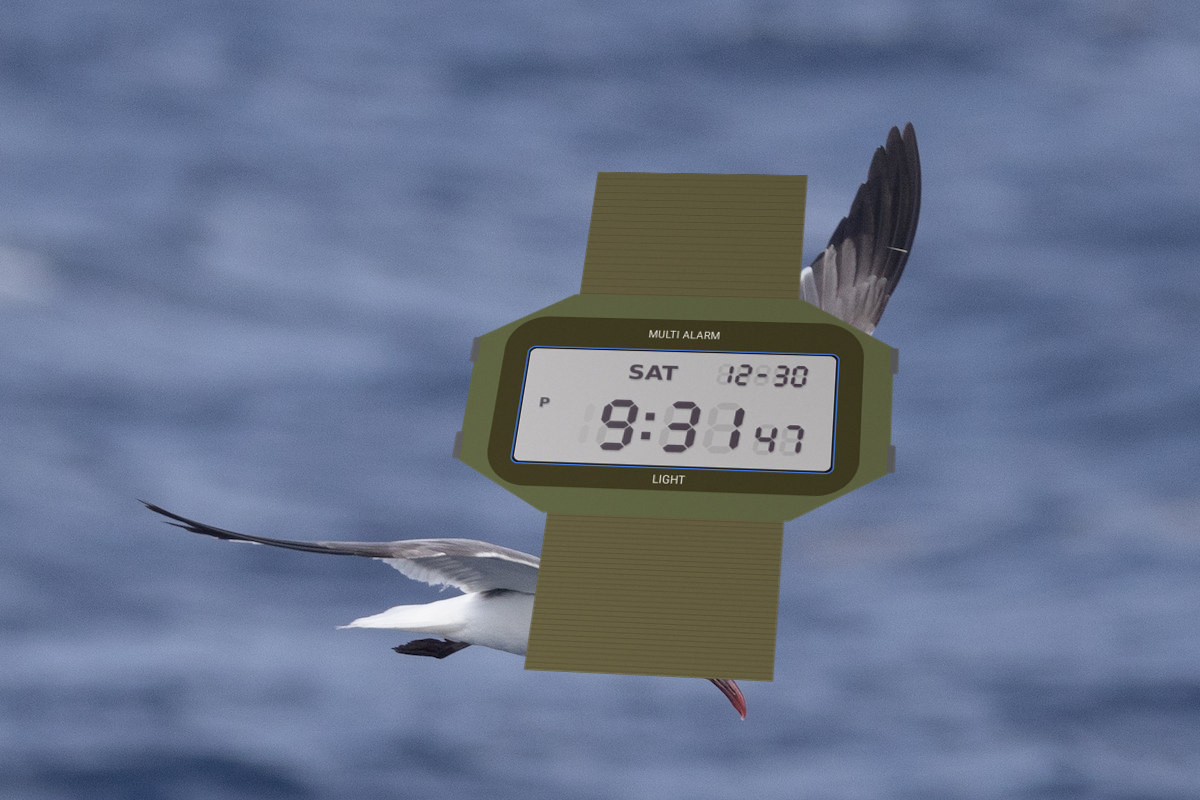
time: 9:31:47
